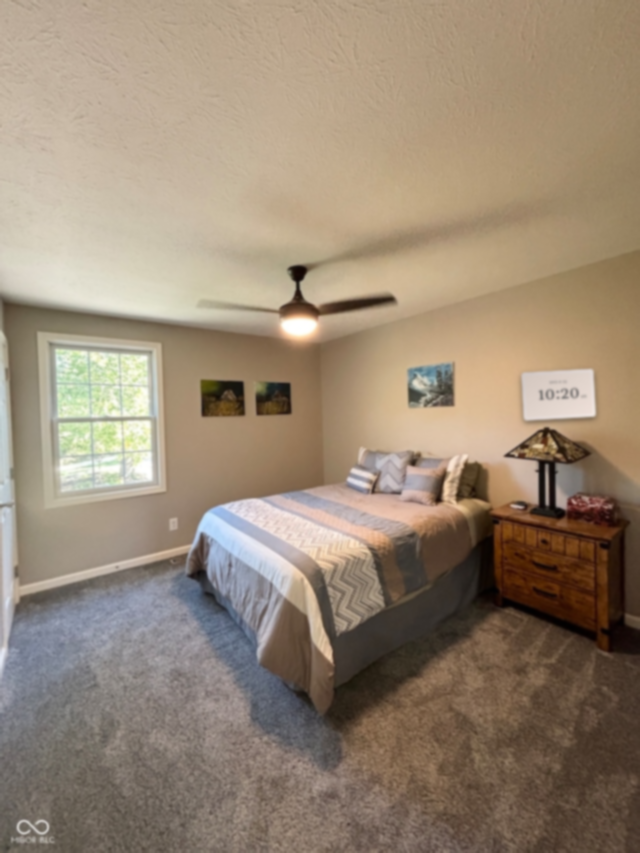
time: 10:20
